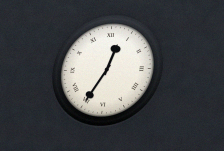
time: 12:35
